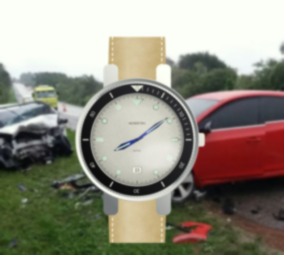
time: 8:09
